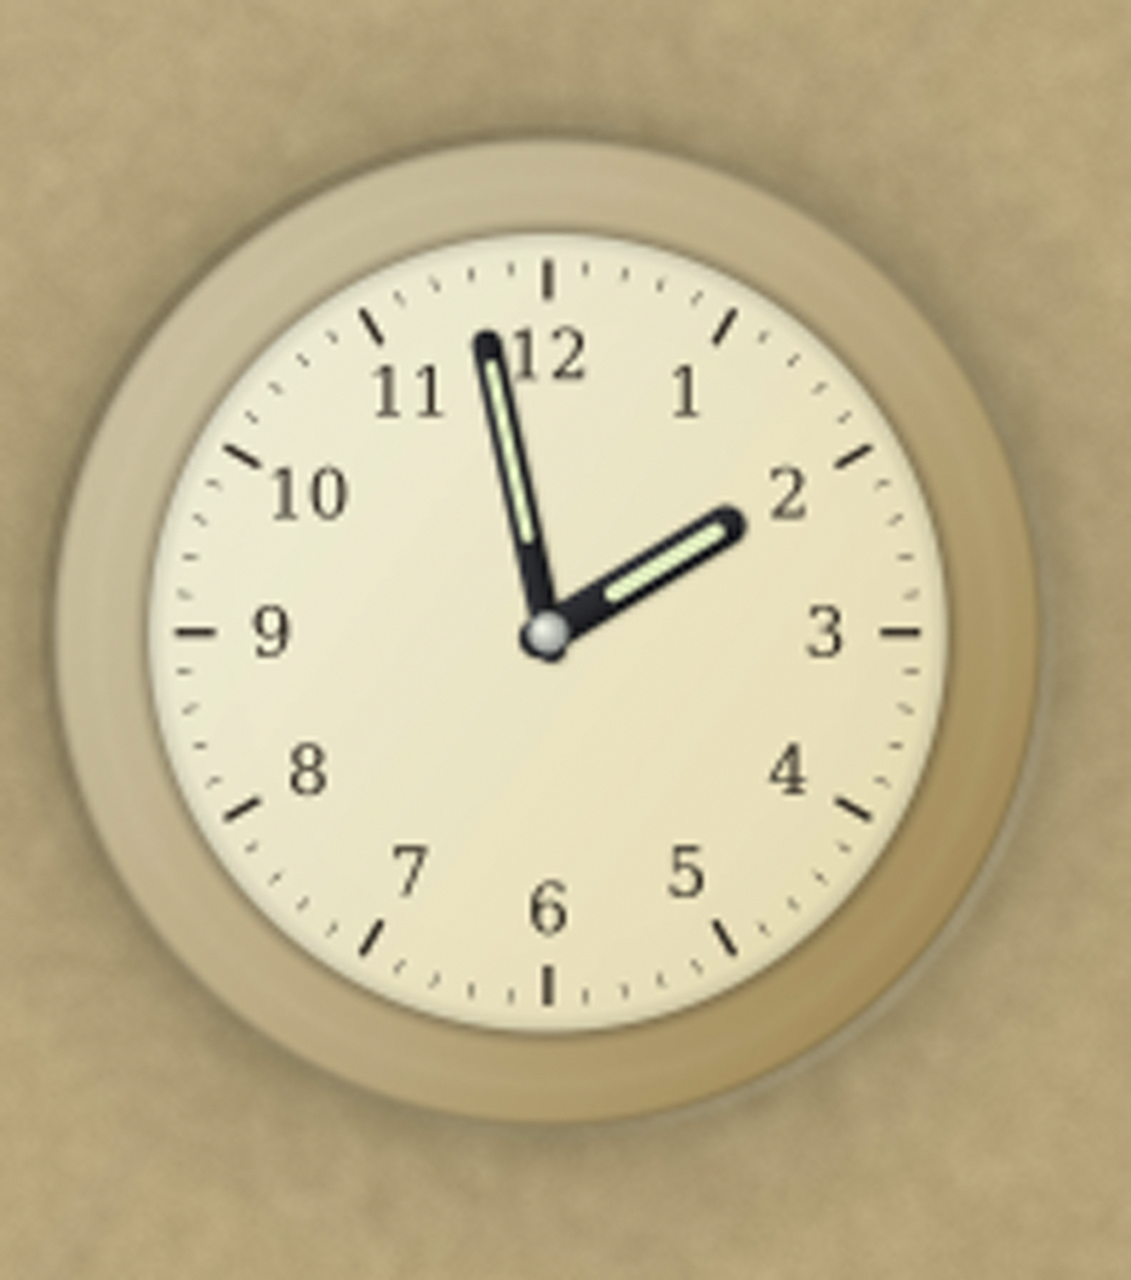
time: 1:58
